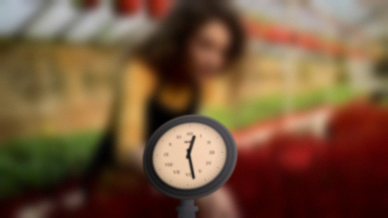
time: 12:28
